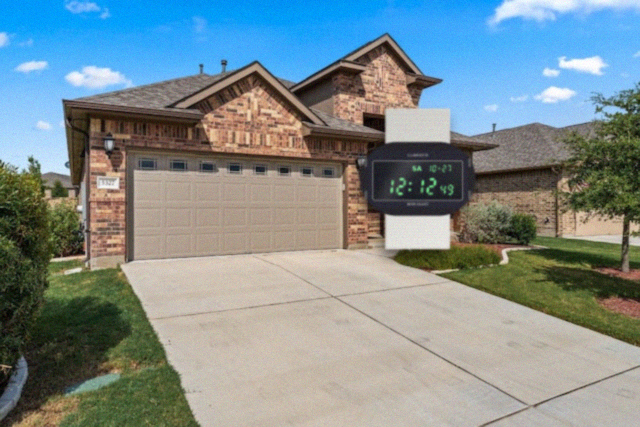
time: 12:12:49
